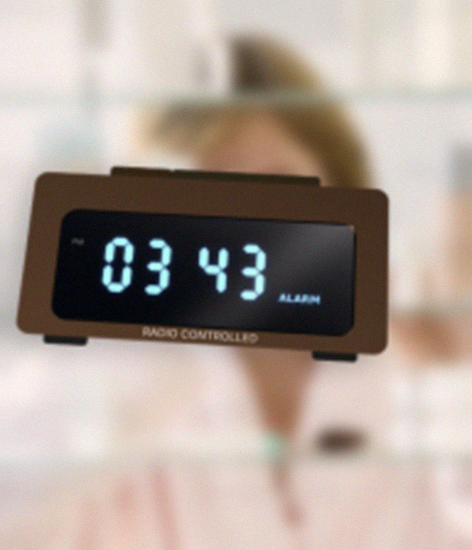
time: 3:43
